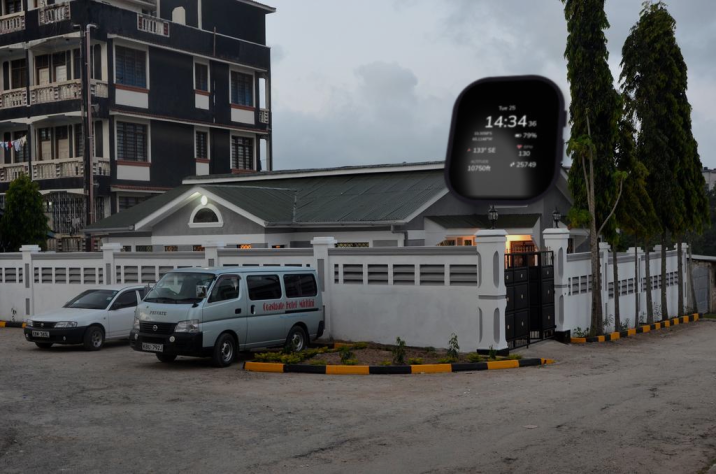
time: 14:34
